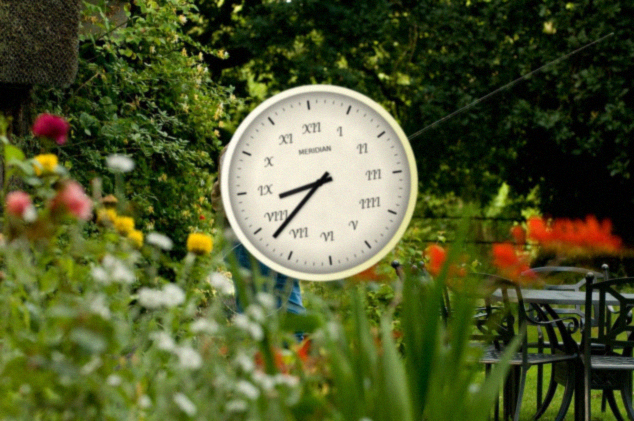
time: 8:38
